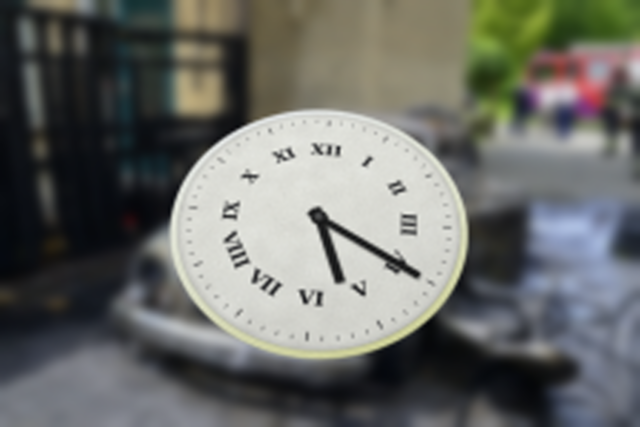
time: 5:20
